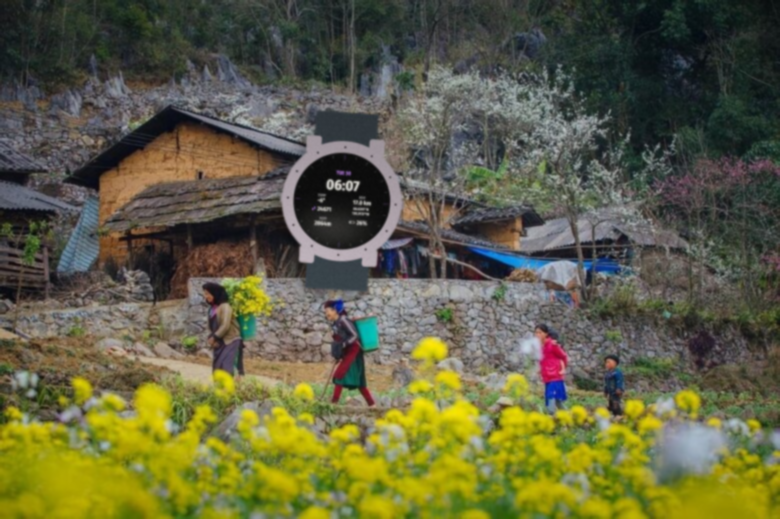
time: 6:07
